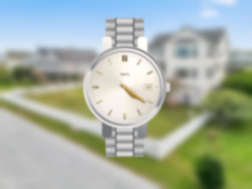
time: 4:21
